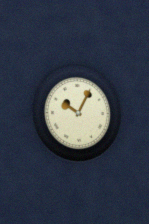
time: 10:05
